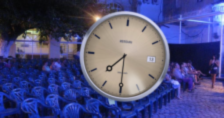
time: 7:30
